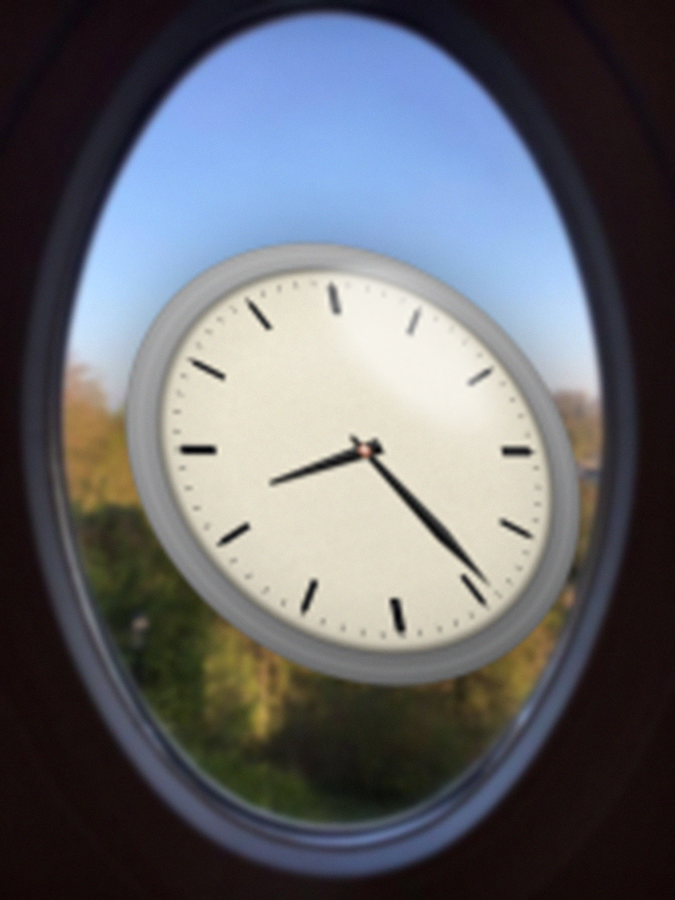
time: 8:24
